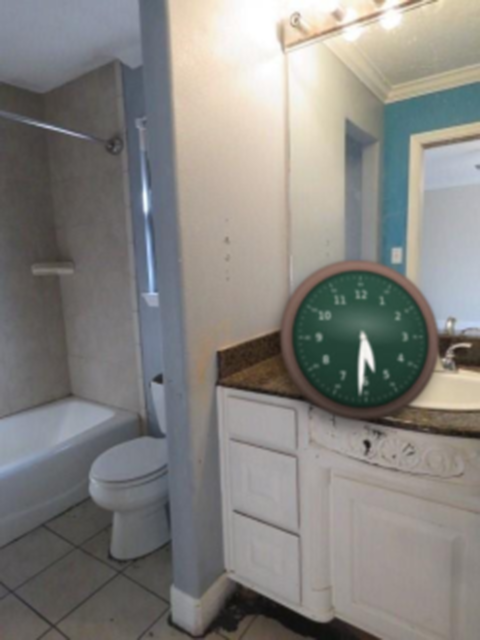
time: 5:31
